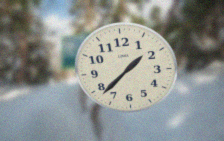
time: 1:38
